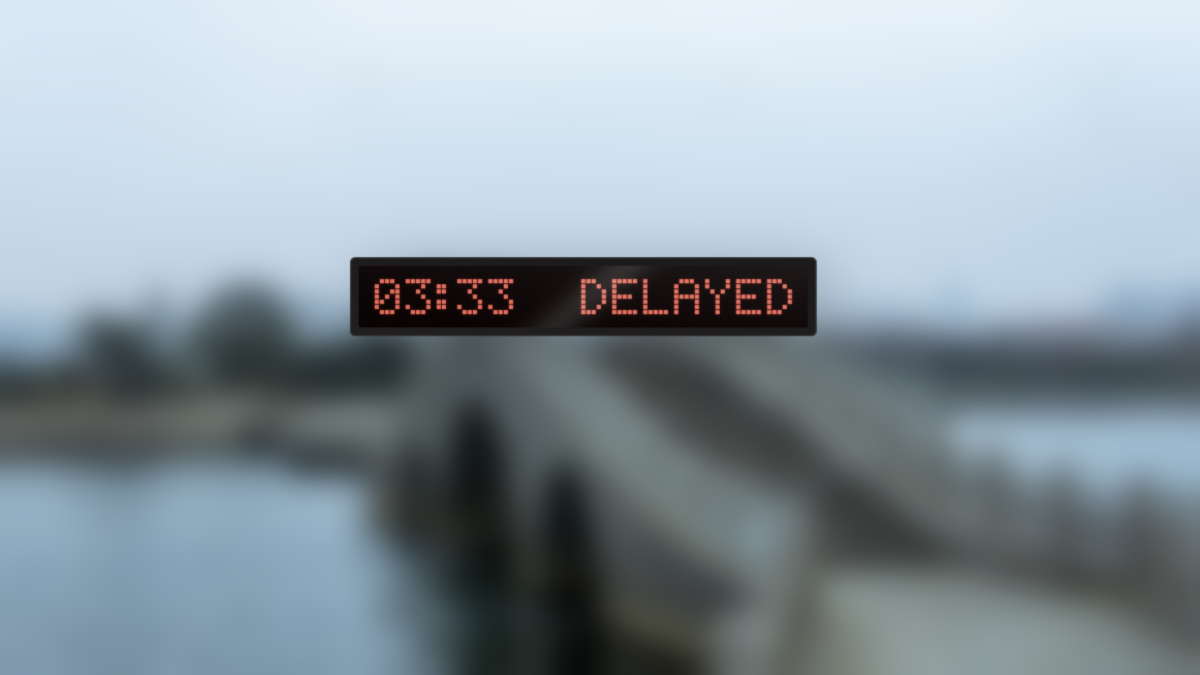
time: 3:33
